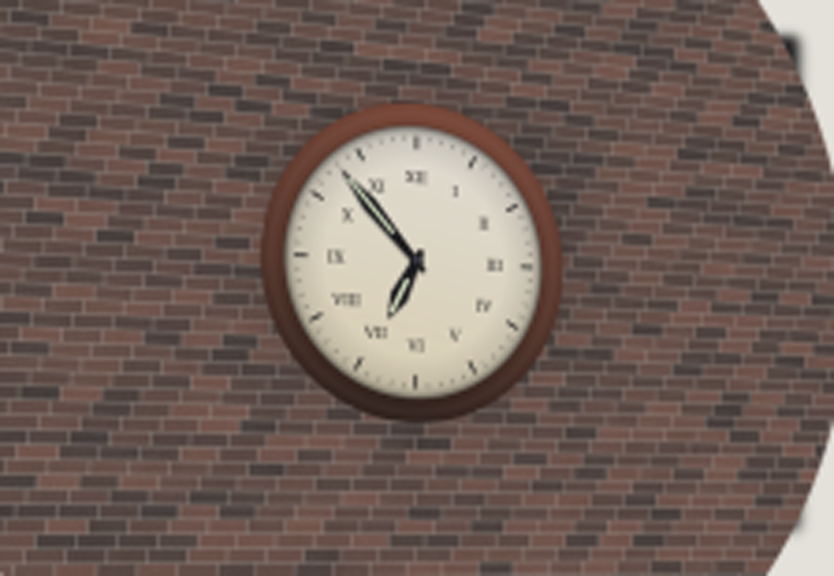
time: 6:53
